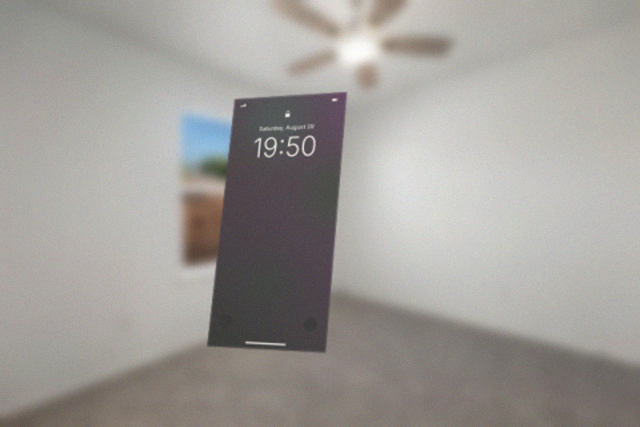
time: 19:50
